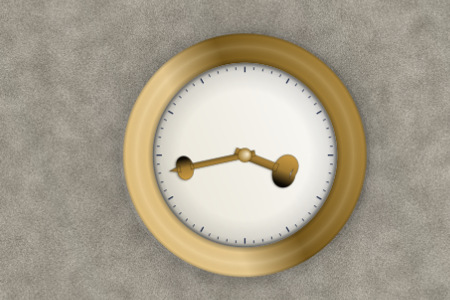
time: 3:43
